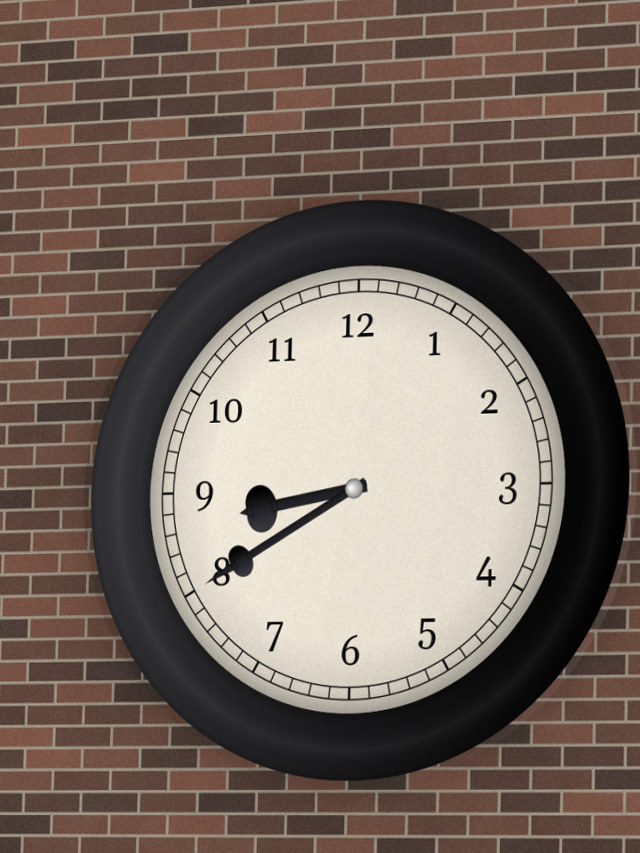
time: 8:40
